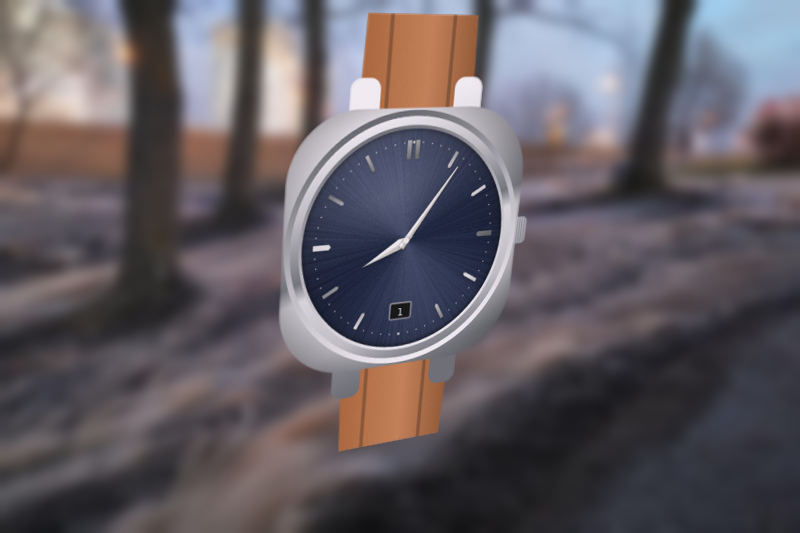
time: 8:06
